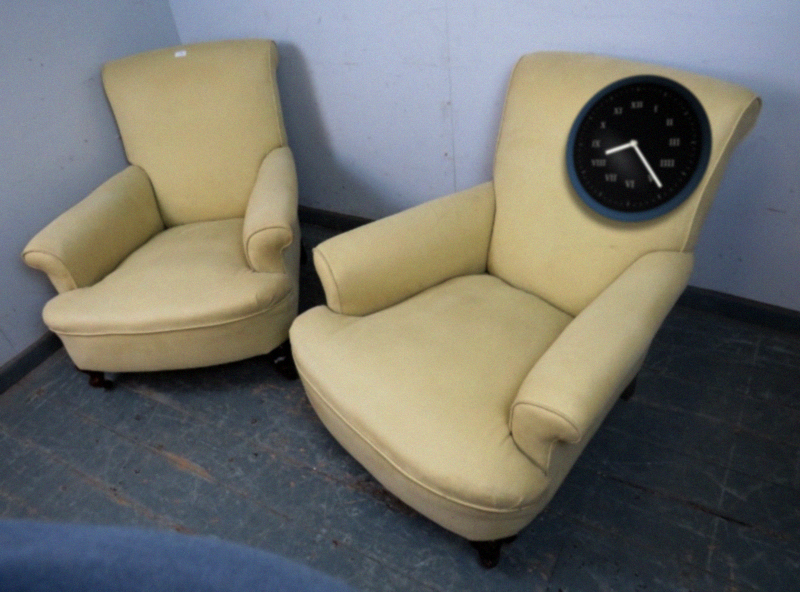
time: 8:24
